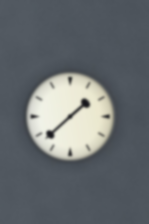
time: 1:38
